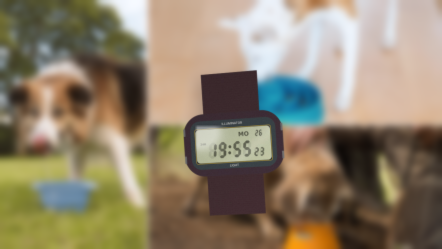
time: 19:55:23
